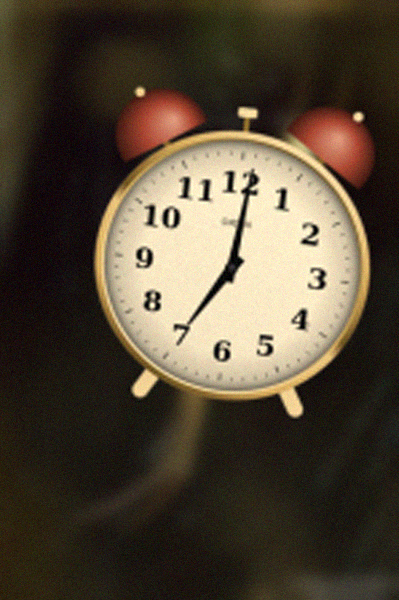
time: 7:01
